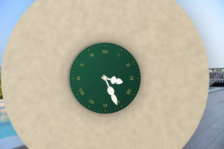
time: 3:26
